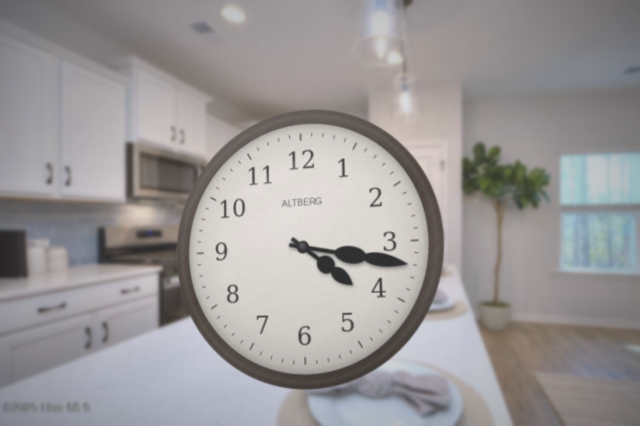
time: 4:17
